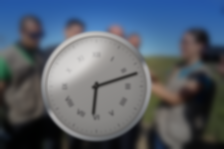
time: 6:12
